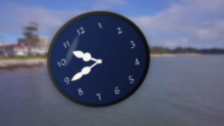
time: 10:44
